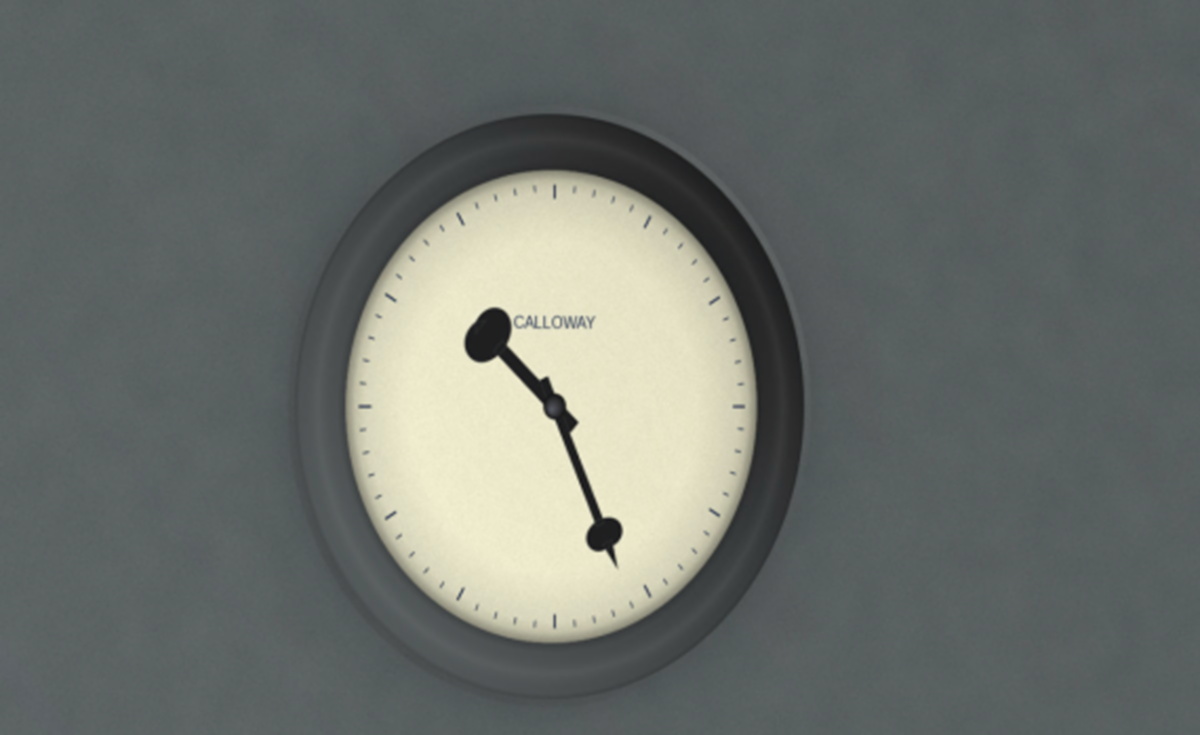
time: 10:26
